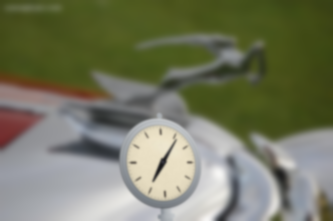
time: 7:06
